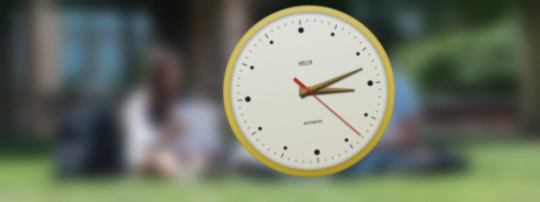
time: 3:12:23
